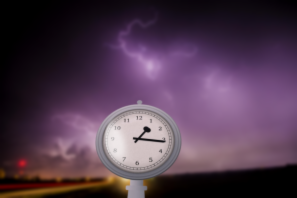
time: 1:16
